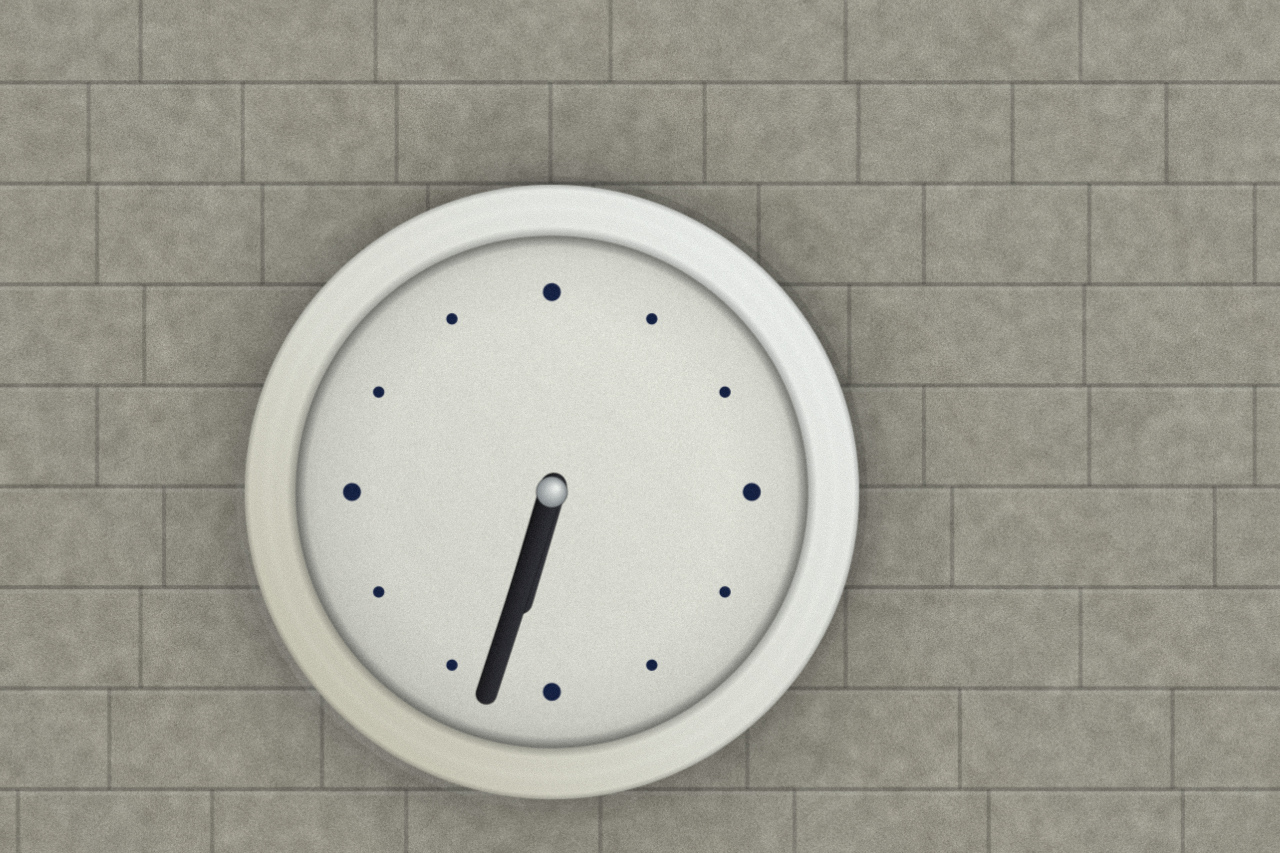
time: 6:33
